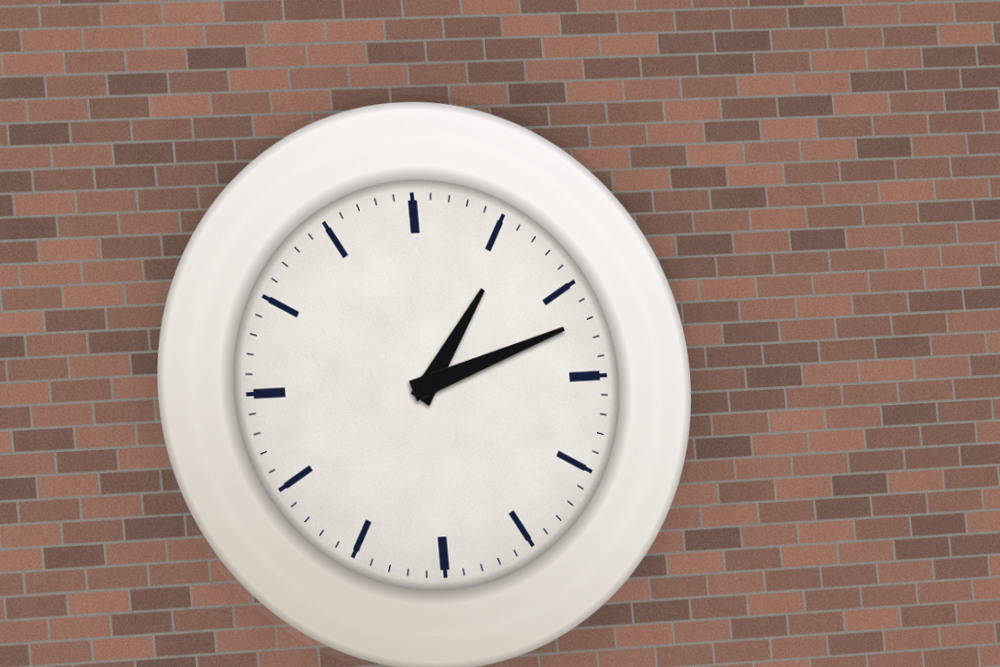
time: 1:12
